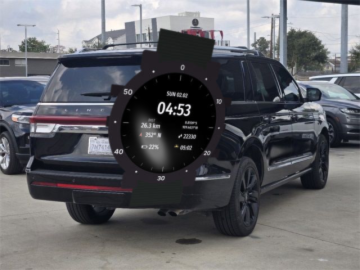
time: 4:53
